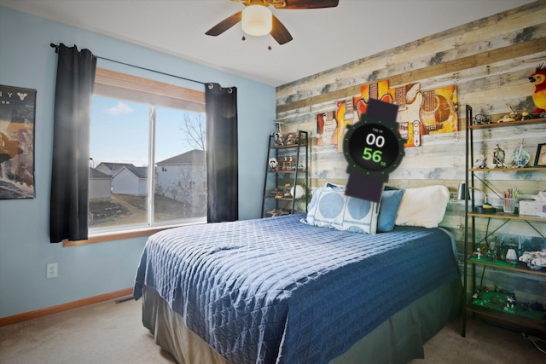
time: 0:56
